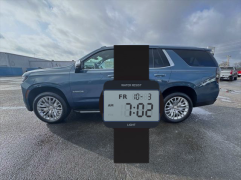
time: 7:02
